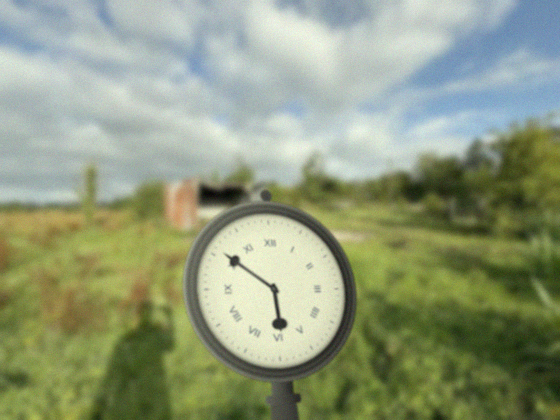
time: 5:51
